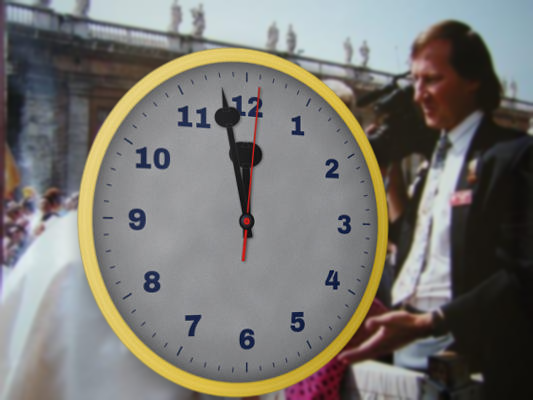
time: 11:58:01
